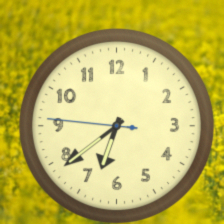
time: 6:38:46
